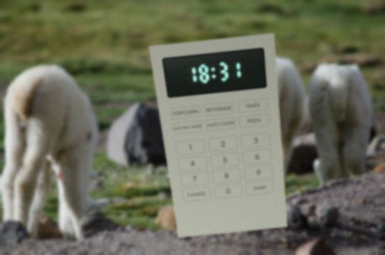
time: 18:31
